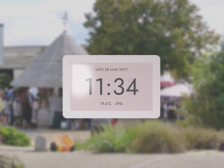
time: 11:34
